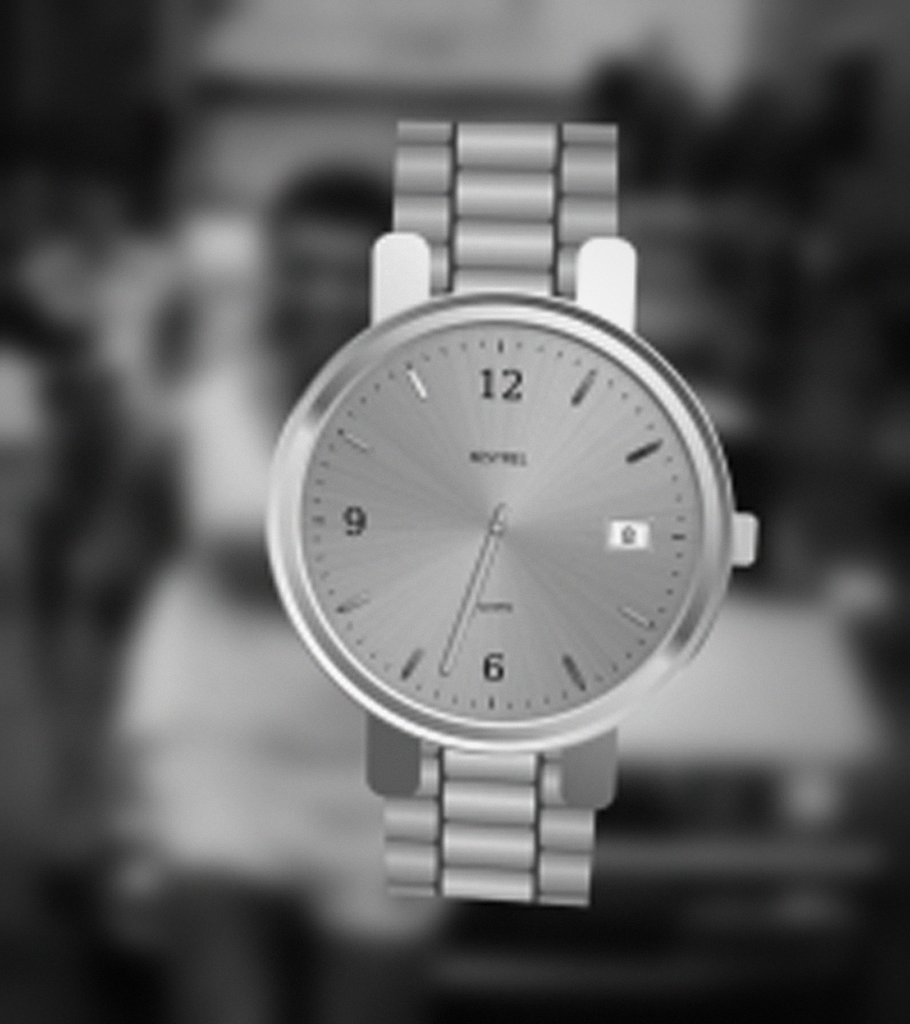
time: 6:33
